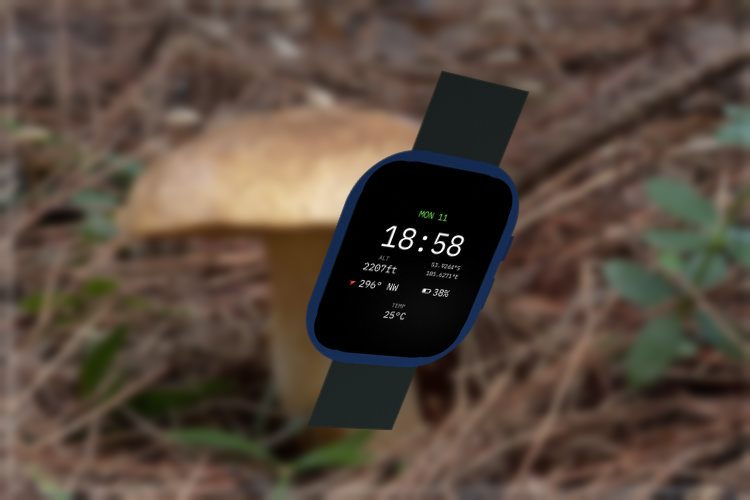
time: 18:58
